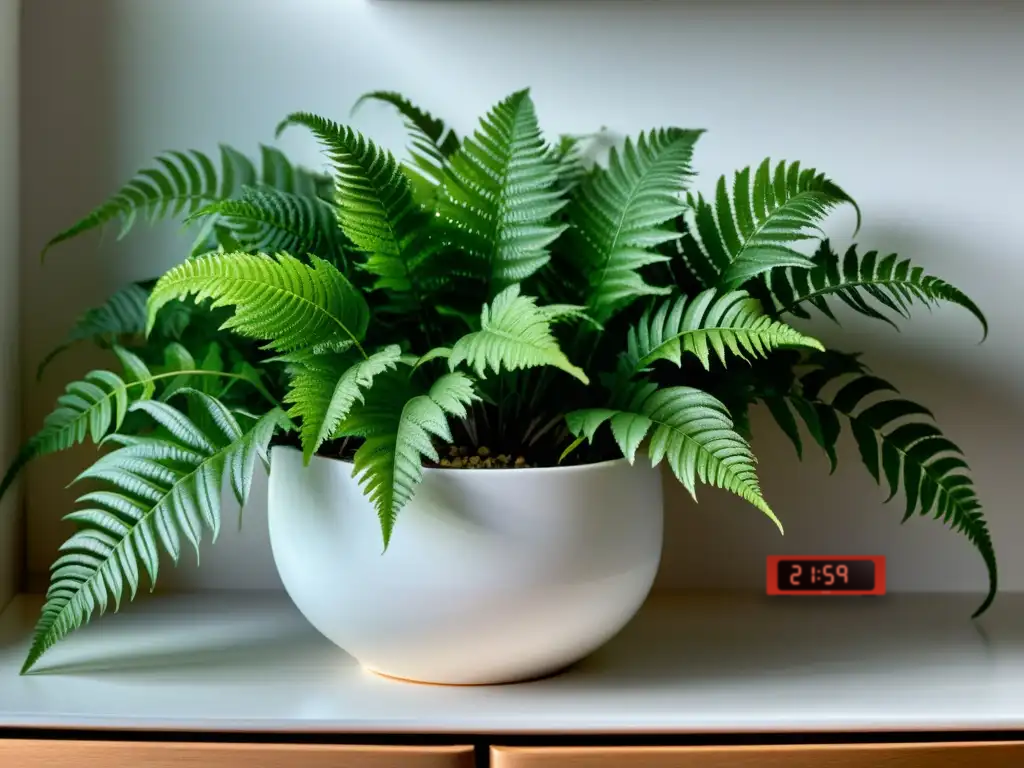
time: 21:59
